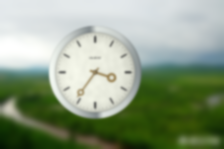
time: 3:36
